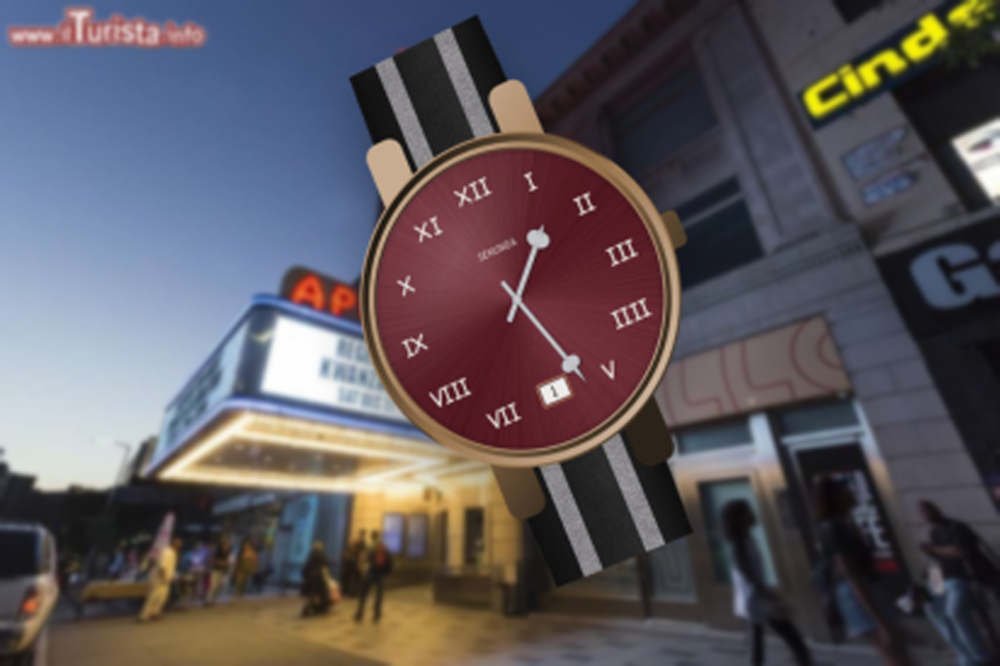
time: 1:27
